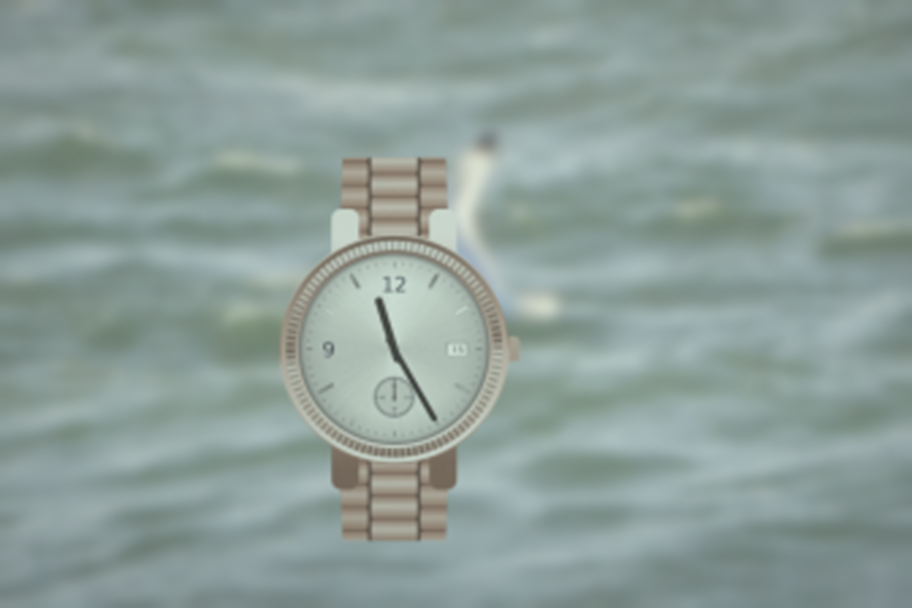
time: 11:25
